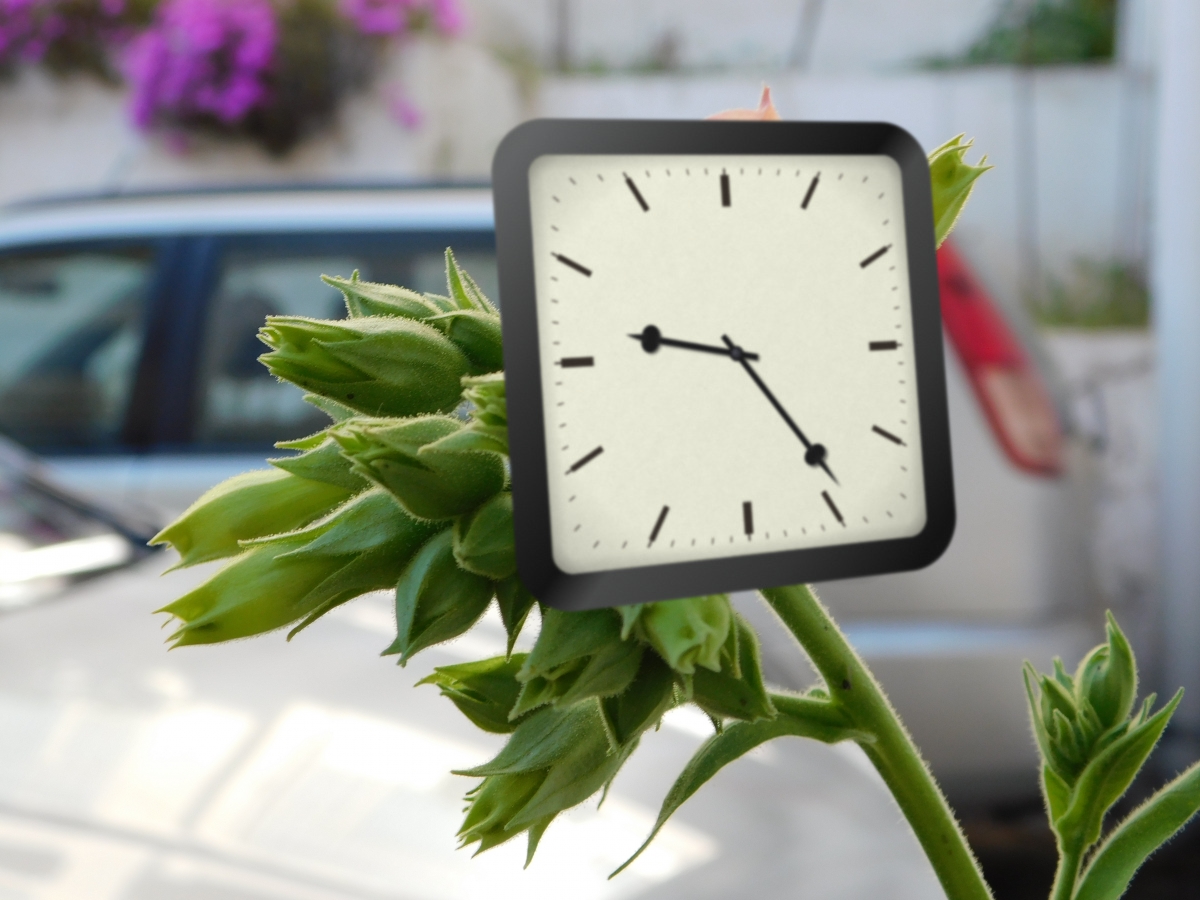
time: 9:24
